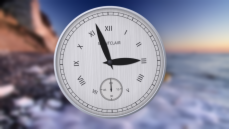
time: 2:57
